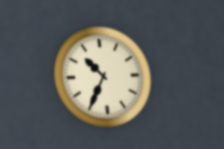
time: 10:35
